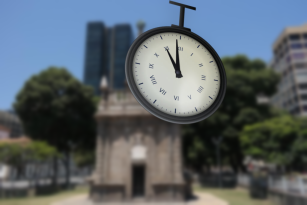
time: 10:59
